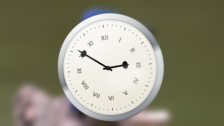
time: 2:51
